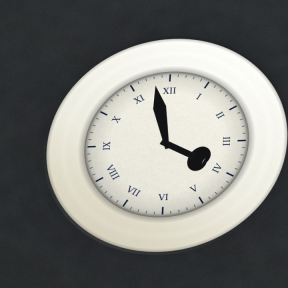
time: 3:58
